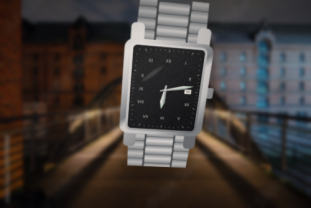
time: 6:13
